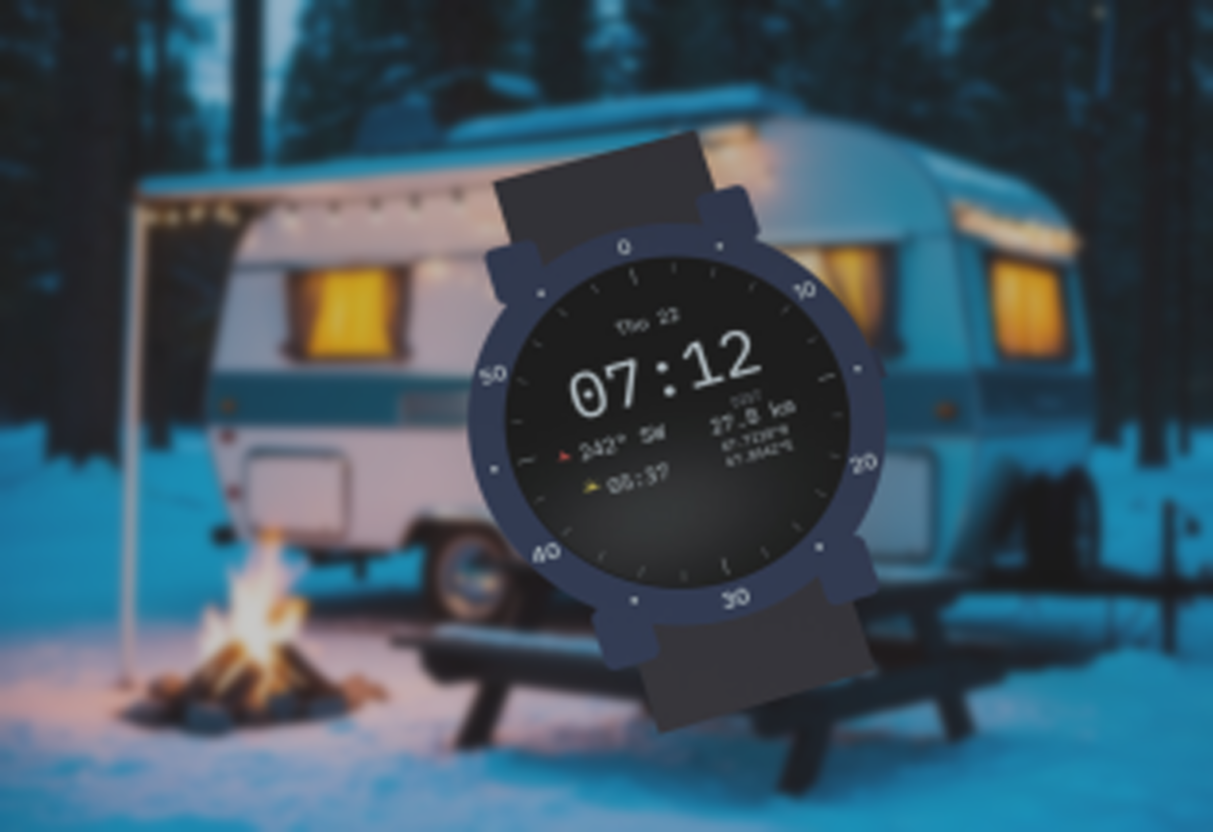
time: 7:12
